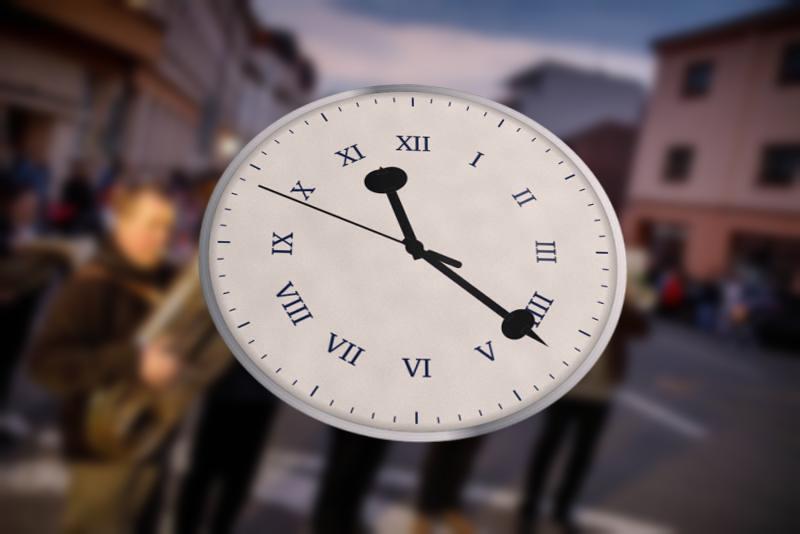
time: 11:21:49
